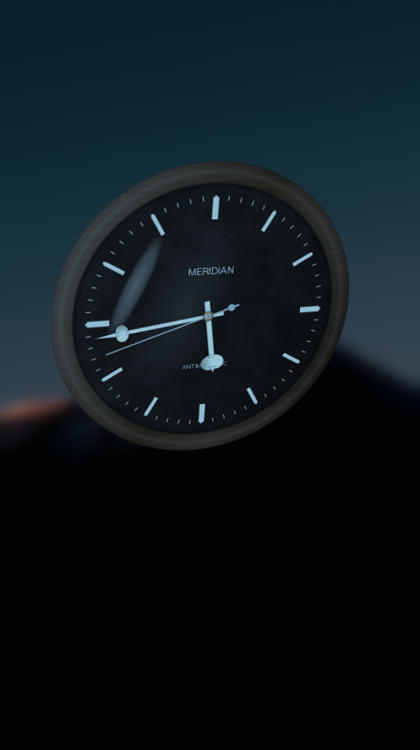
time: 5:43:42
